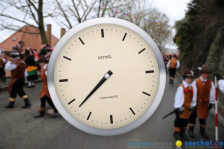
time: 7:38
